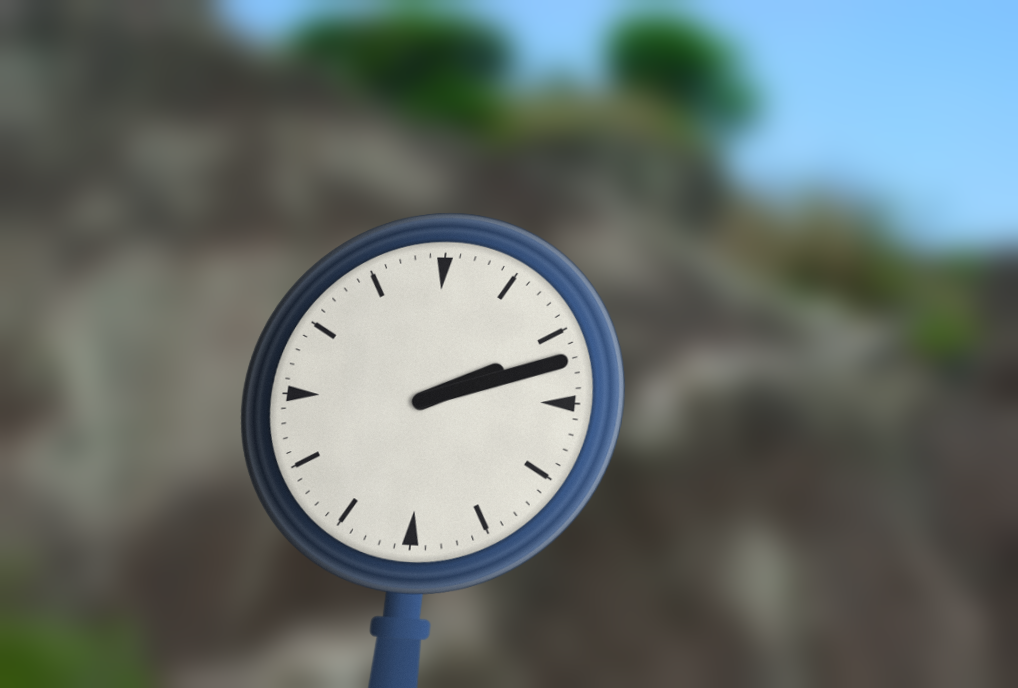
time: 2:12
